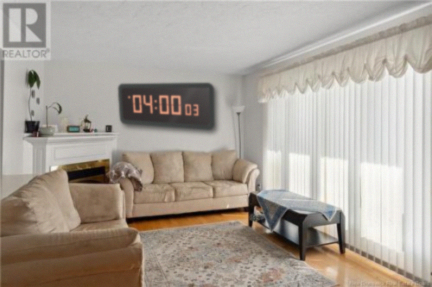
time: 4:00
